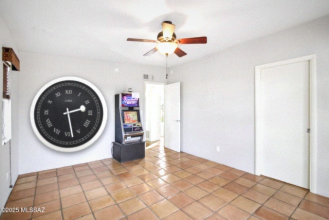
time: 2:28
